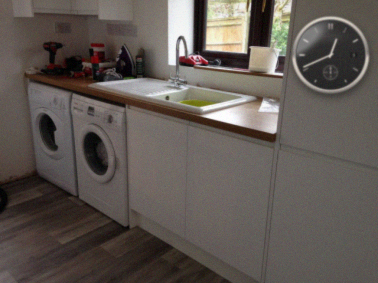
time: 12:41
